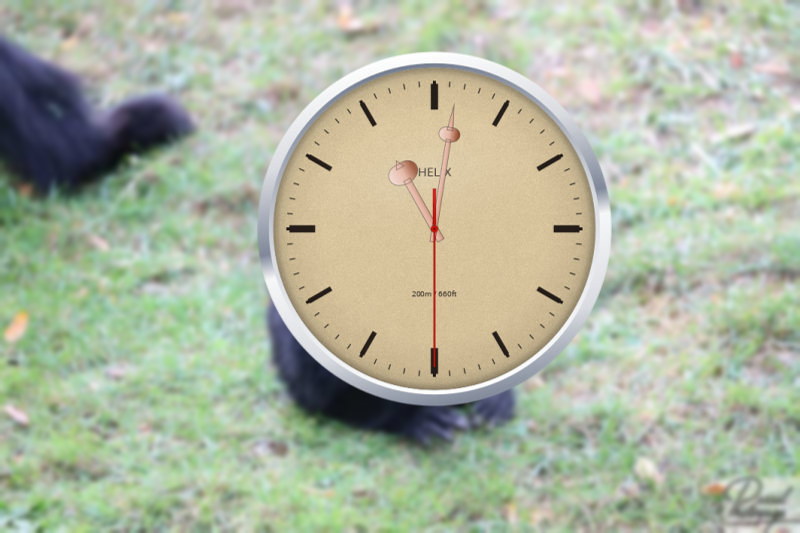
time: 11:01:30
